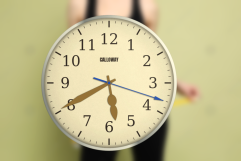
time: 5:40:18
